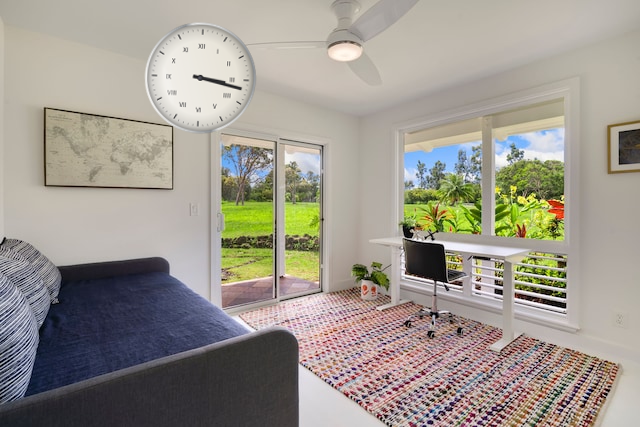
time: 3:17
